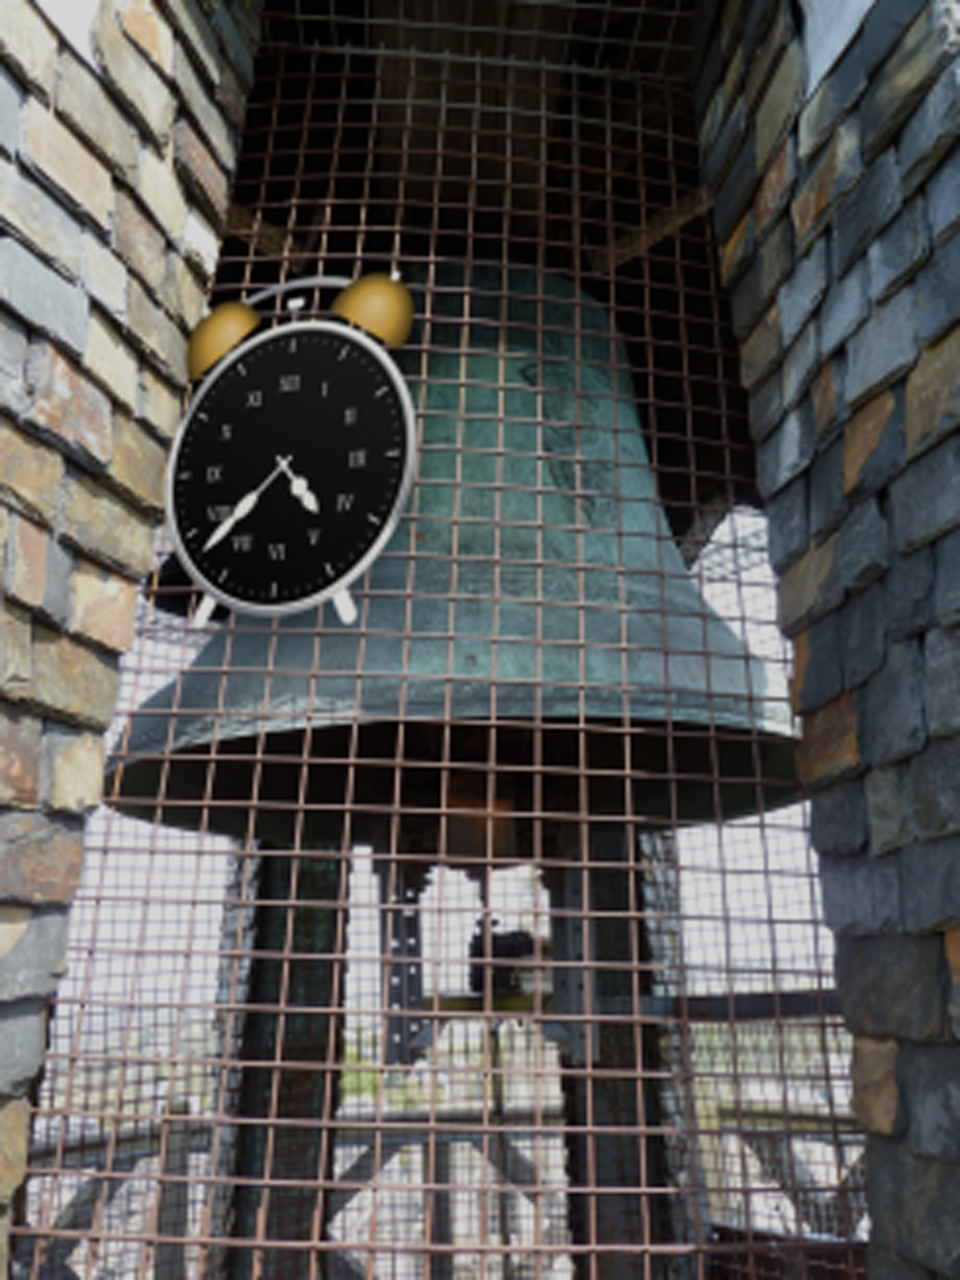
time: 4:38
